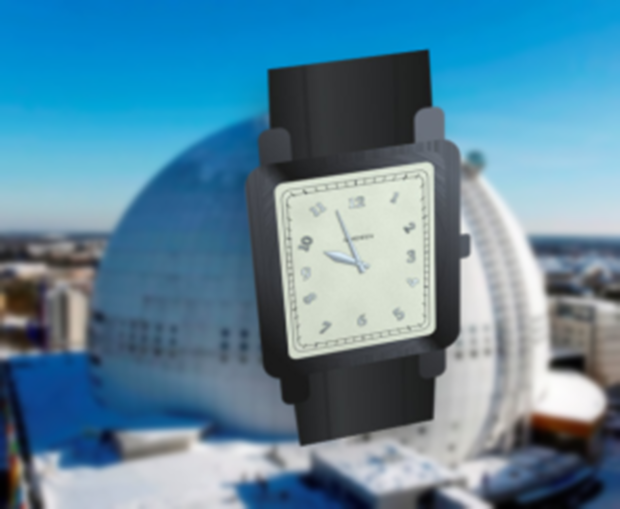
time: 9:57
